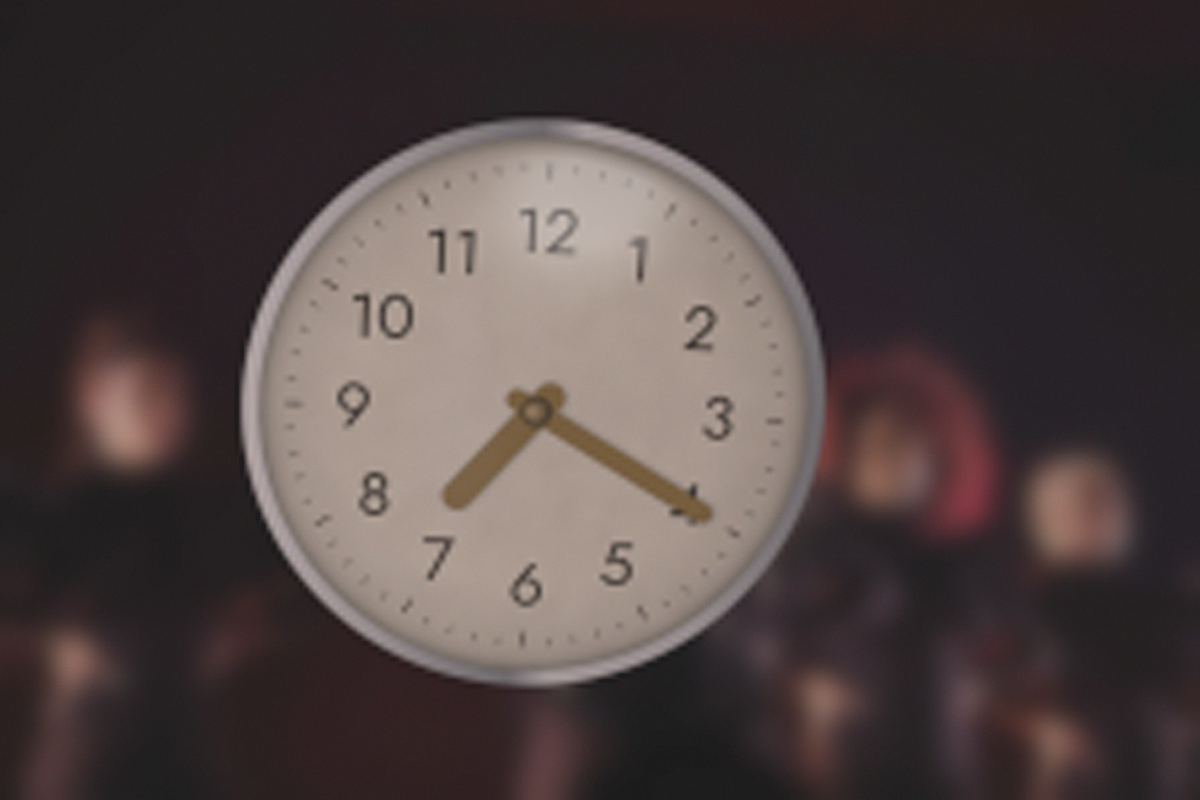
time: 7:20
